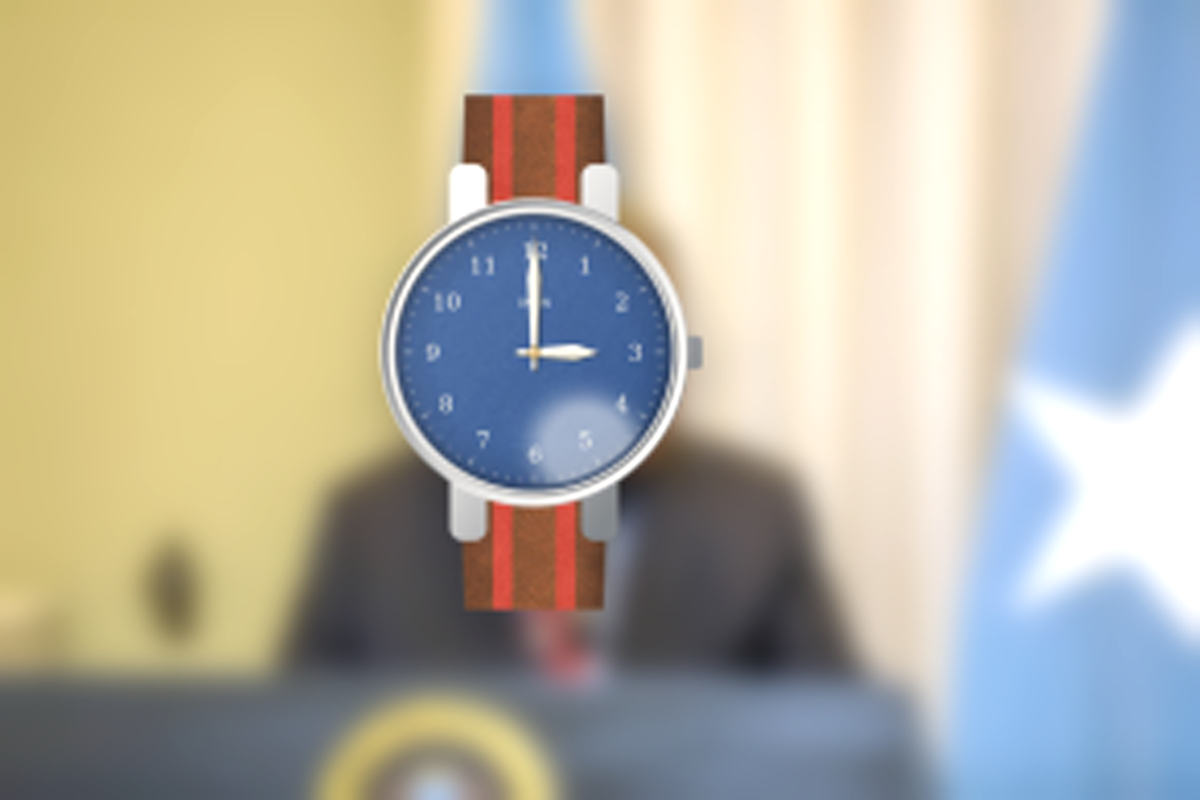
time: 3:00
